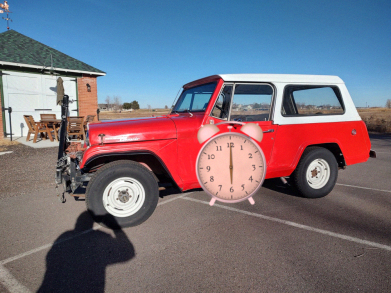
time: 6:00
